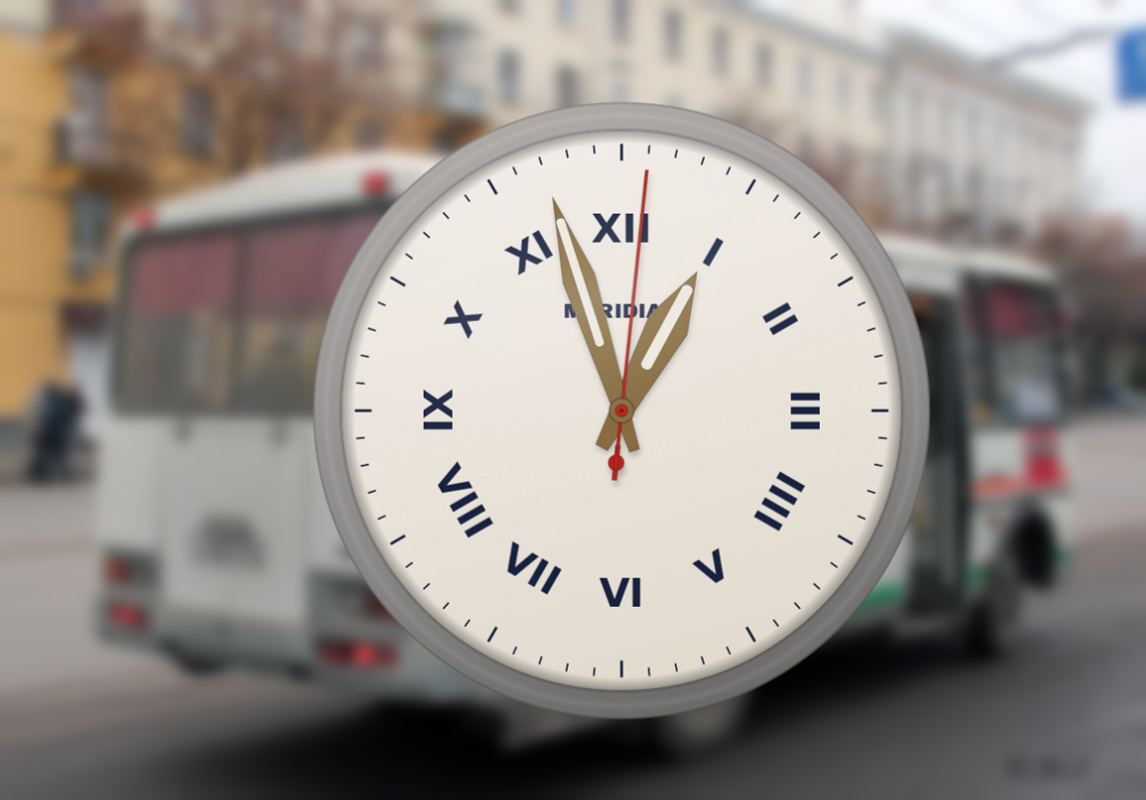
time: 12:57:01
